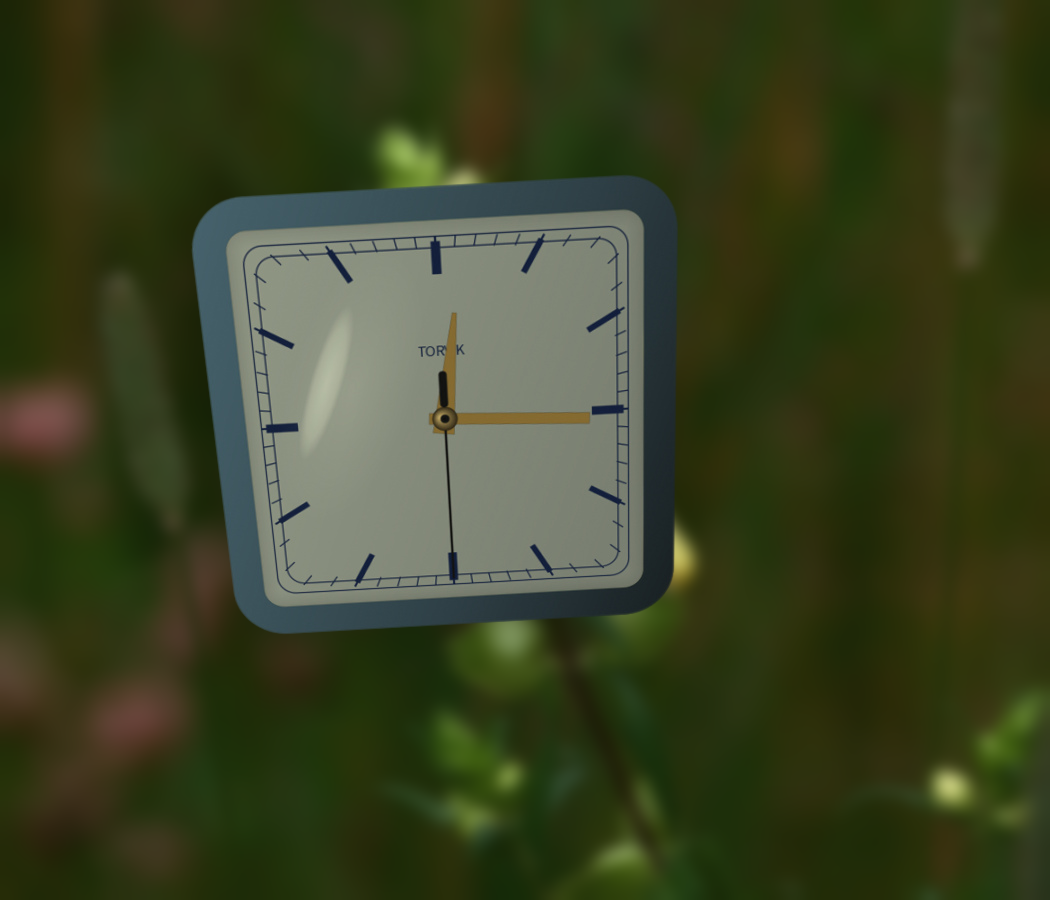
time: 12:15:30
